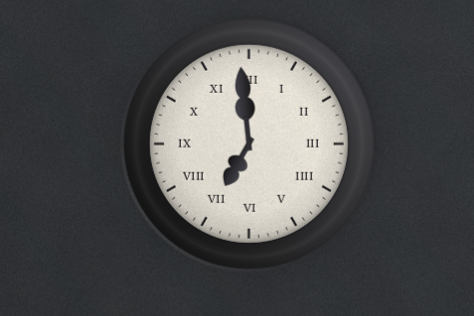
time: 6:59
